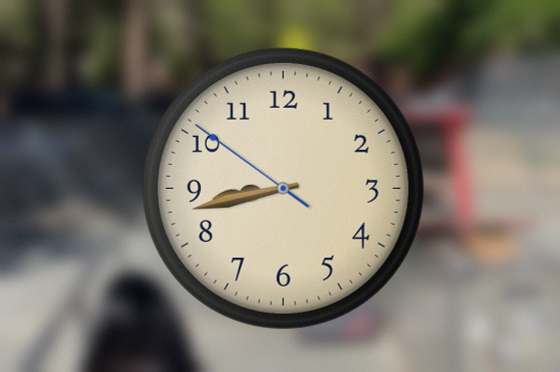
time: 8:42:51
